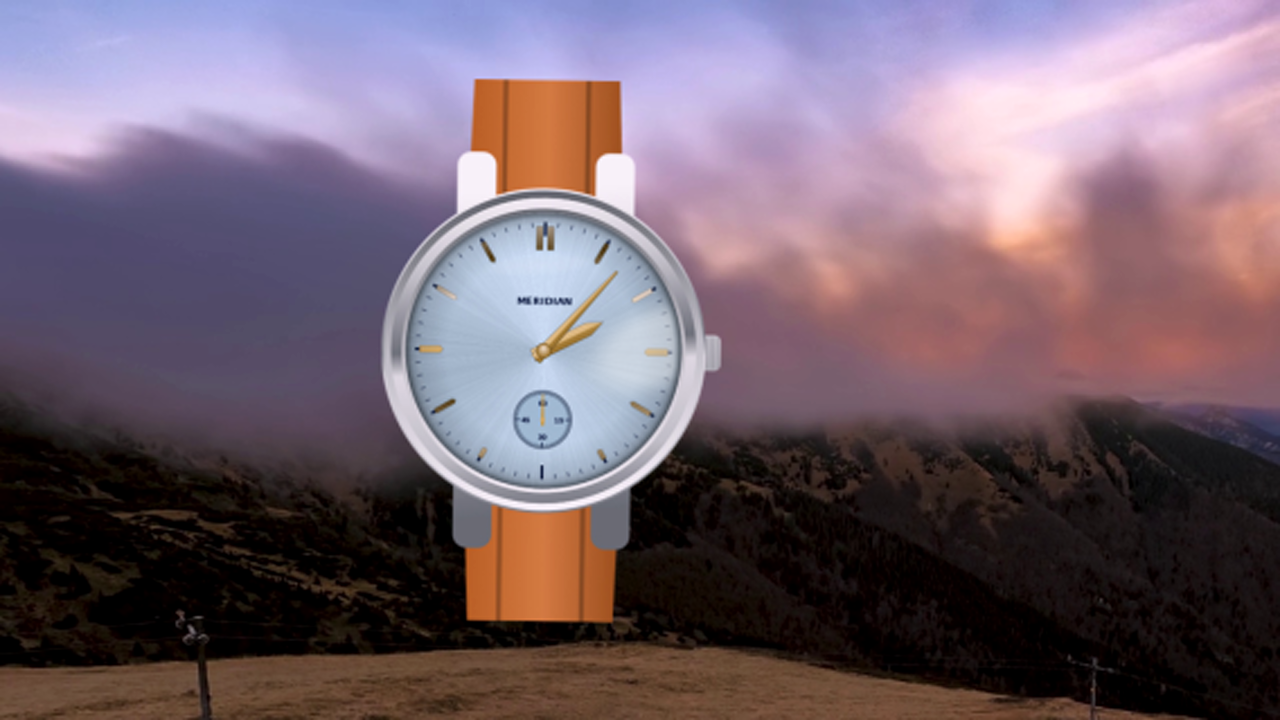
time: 2:07
